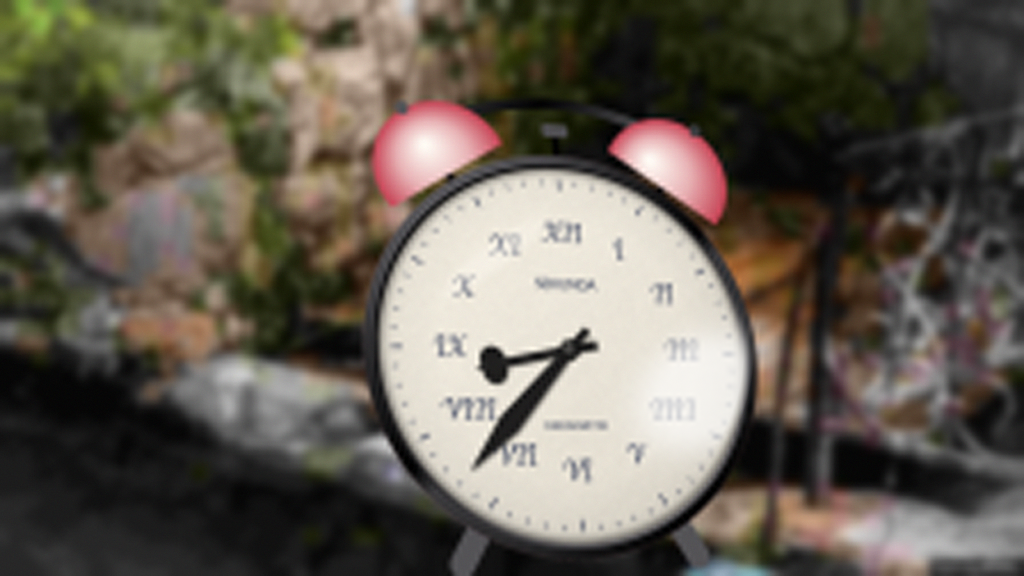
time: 8:37
